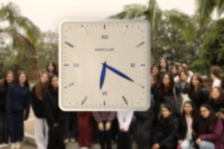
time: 6:20
